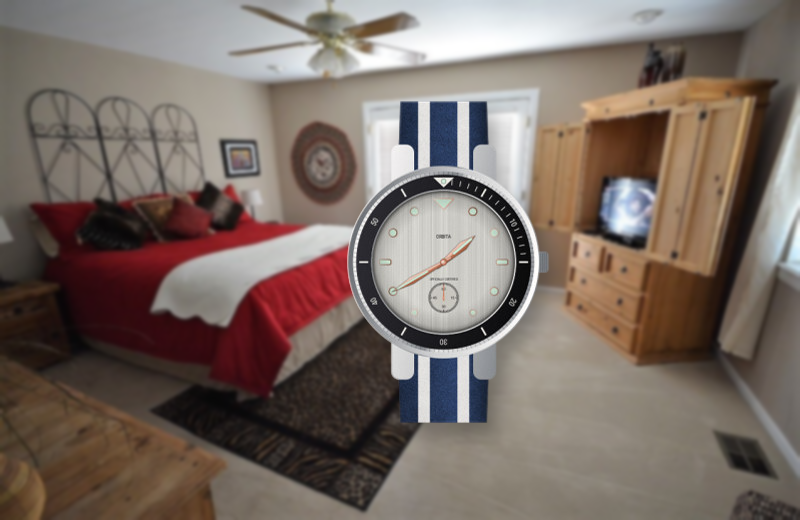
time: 1:40
